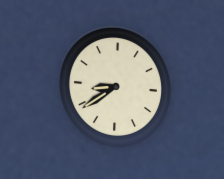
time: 8:39
